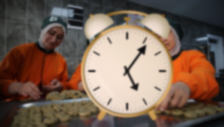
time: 5:06
